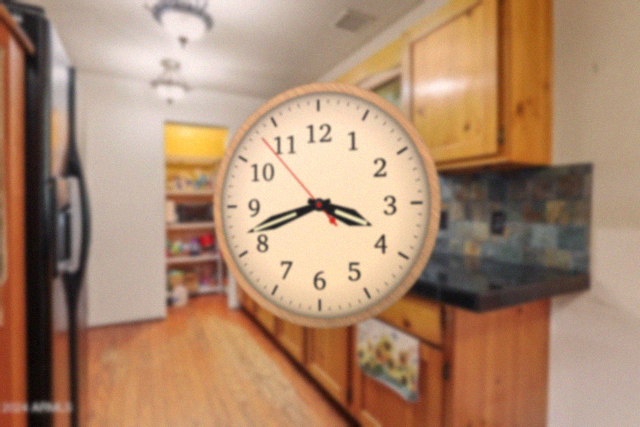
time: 3:41:53
